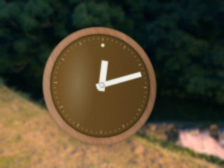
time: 12:12
